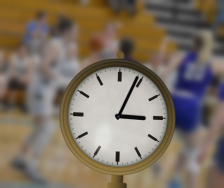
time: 3:04
